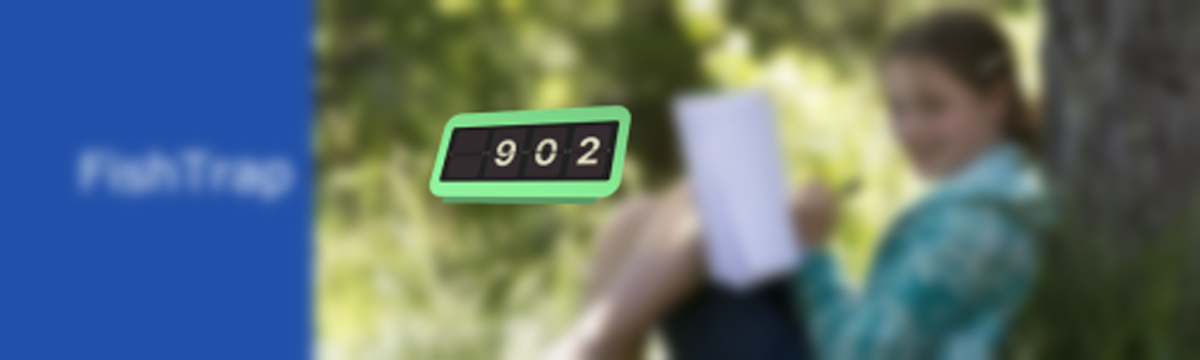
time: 9:02
